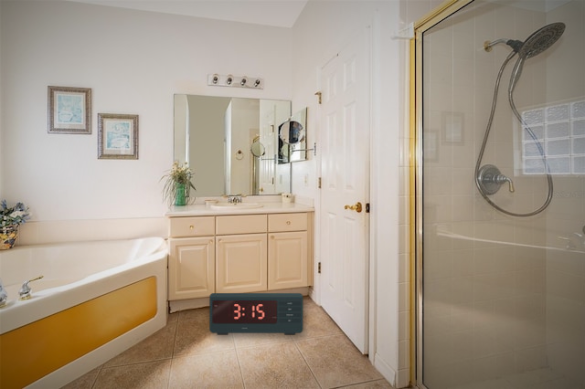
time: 3:15
